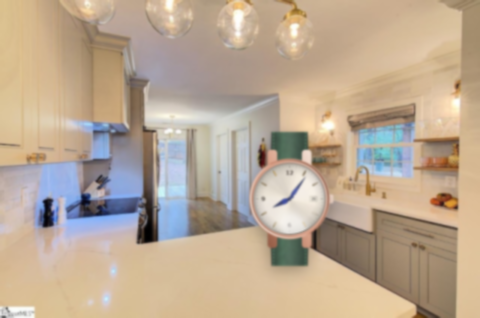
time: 8:06
